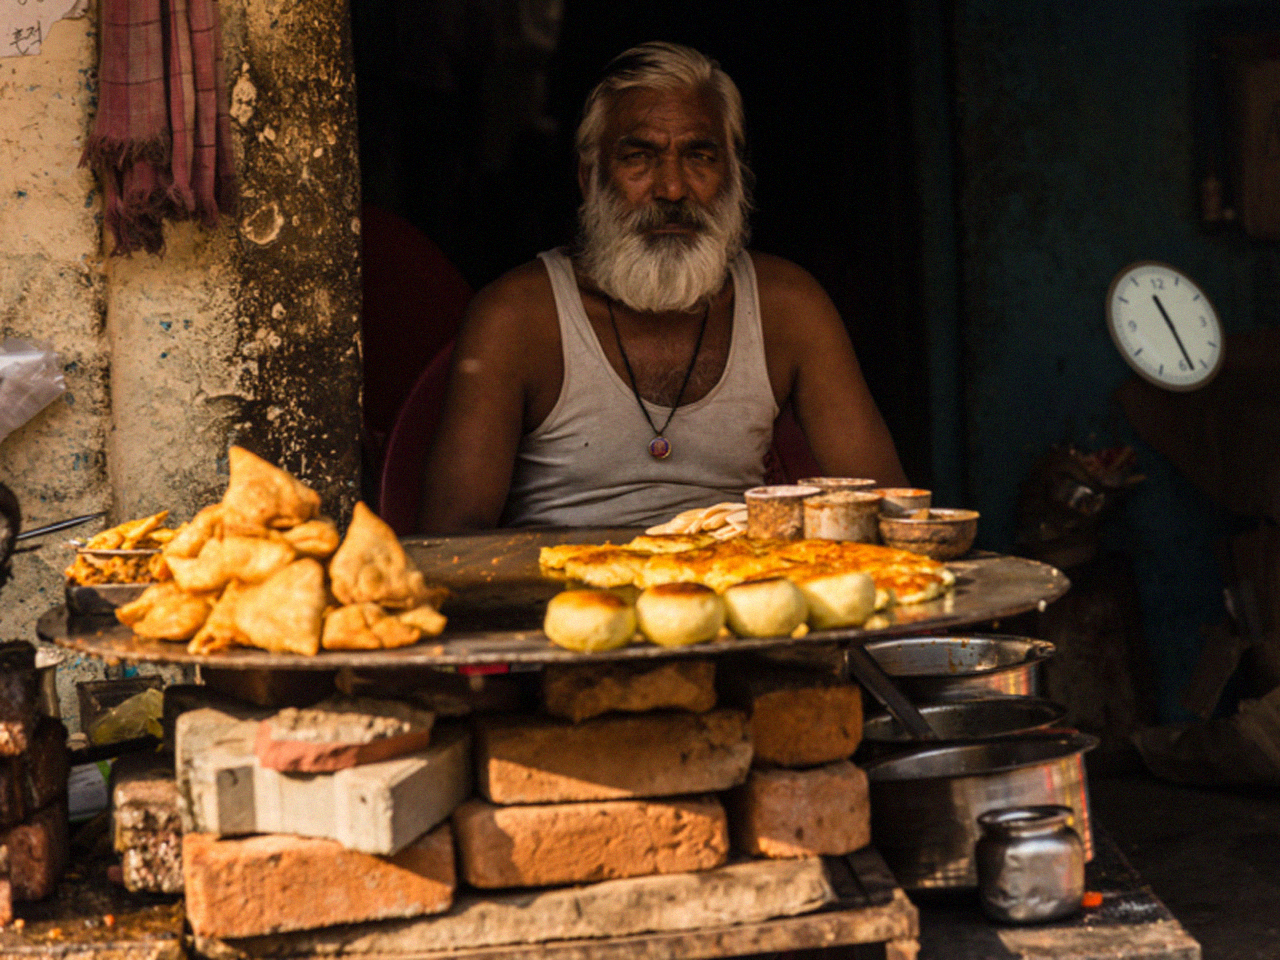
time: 11:28
